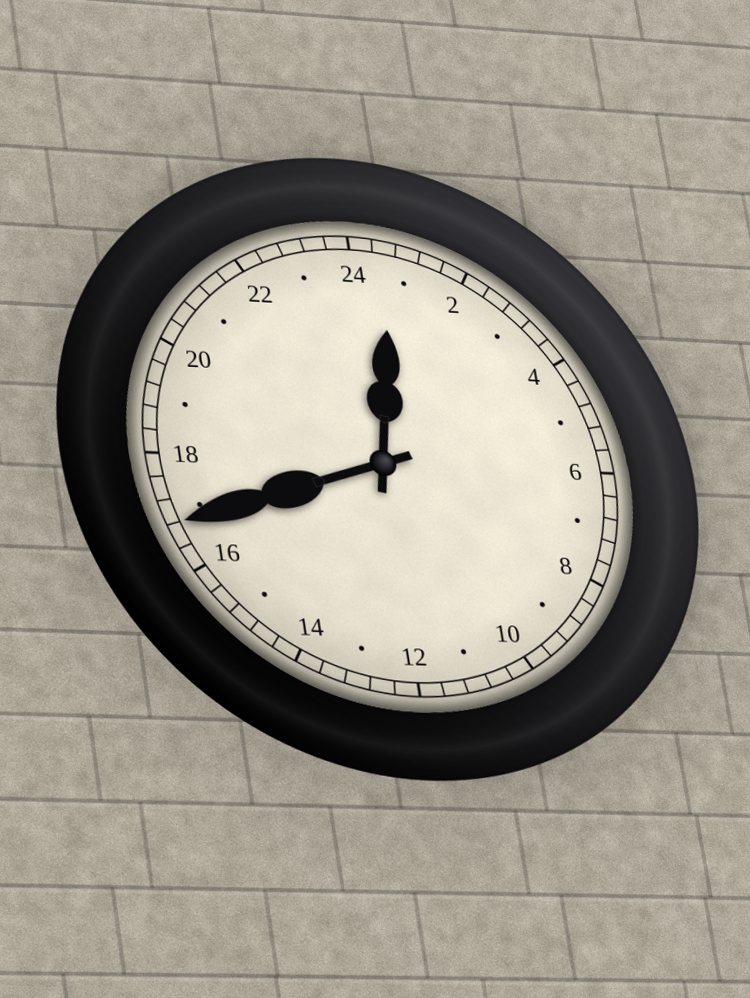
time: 0:42
